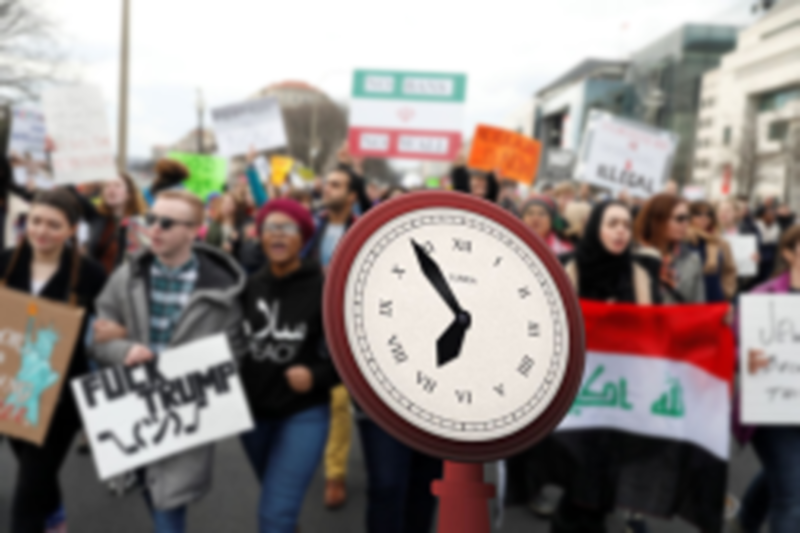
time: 6:54
